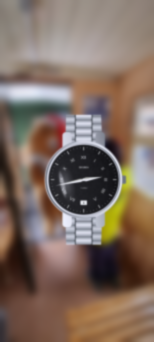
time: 2:43
